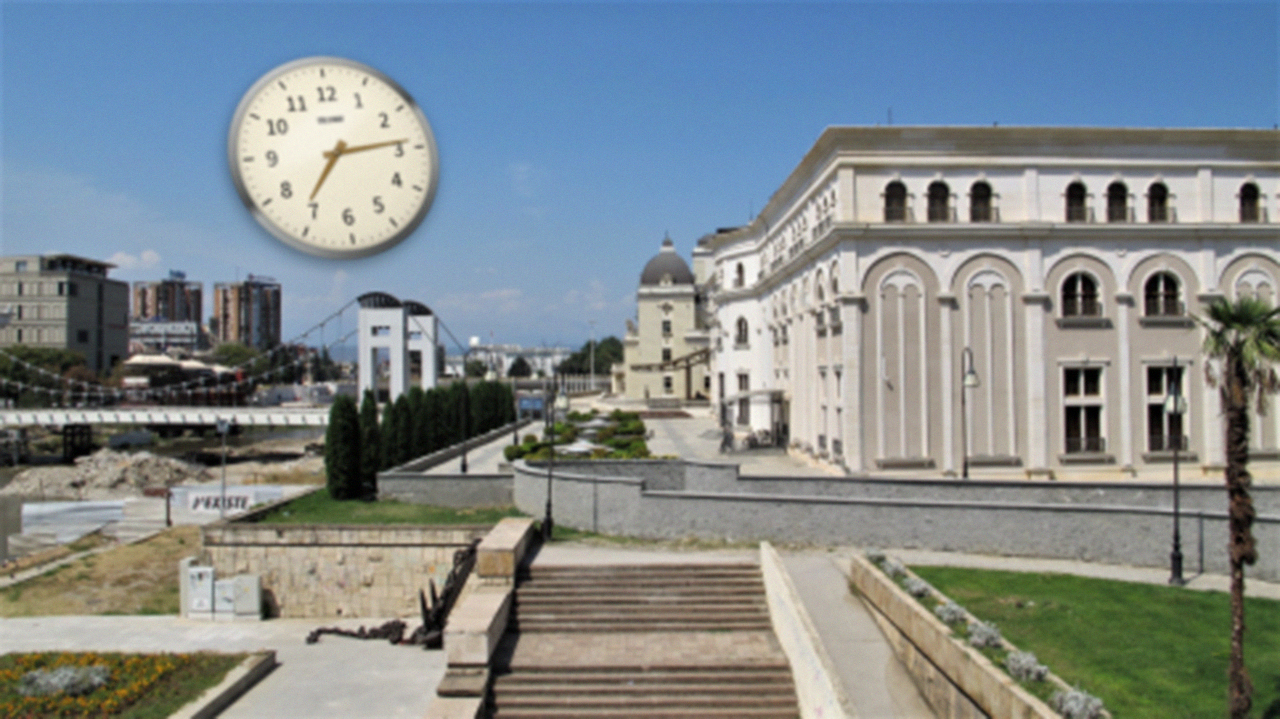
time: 7:14
